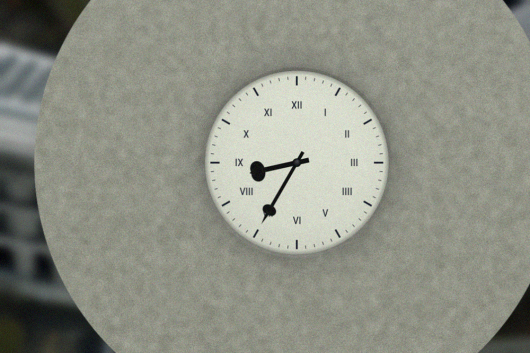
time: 8:35
